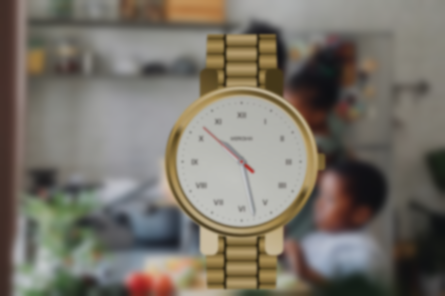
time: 10:27:52
